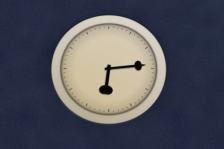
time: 6:14
